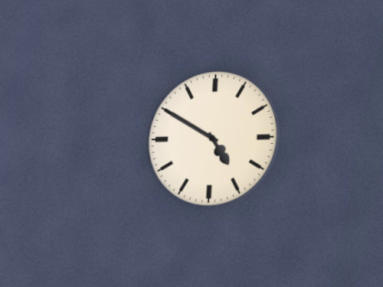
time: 4:50
